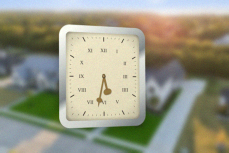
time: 5:32
